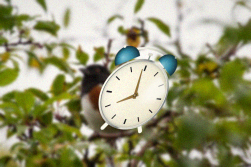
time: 7:59
